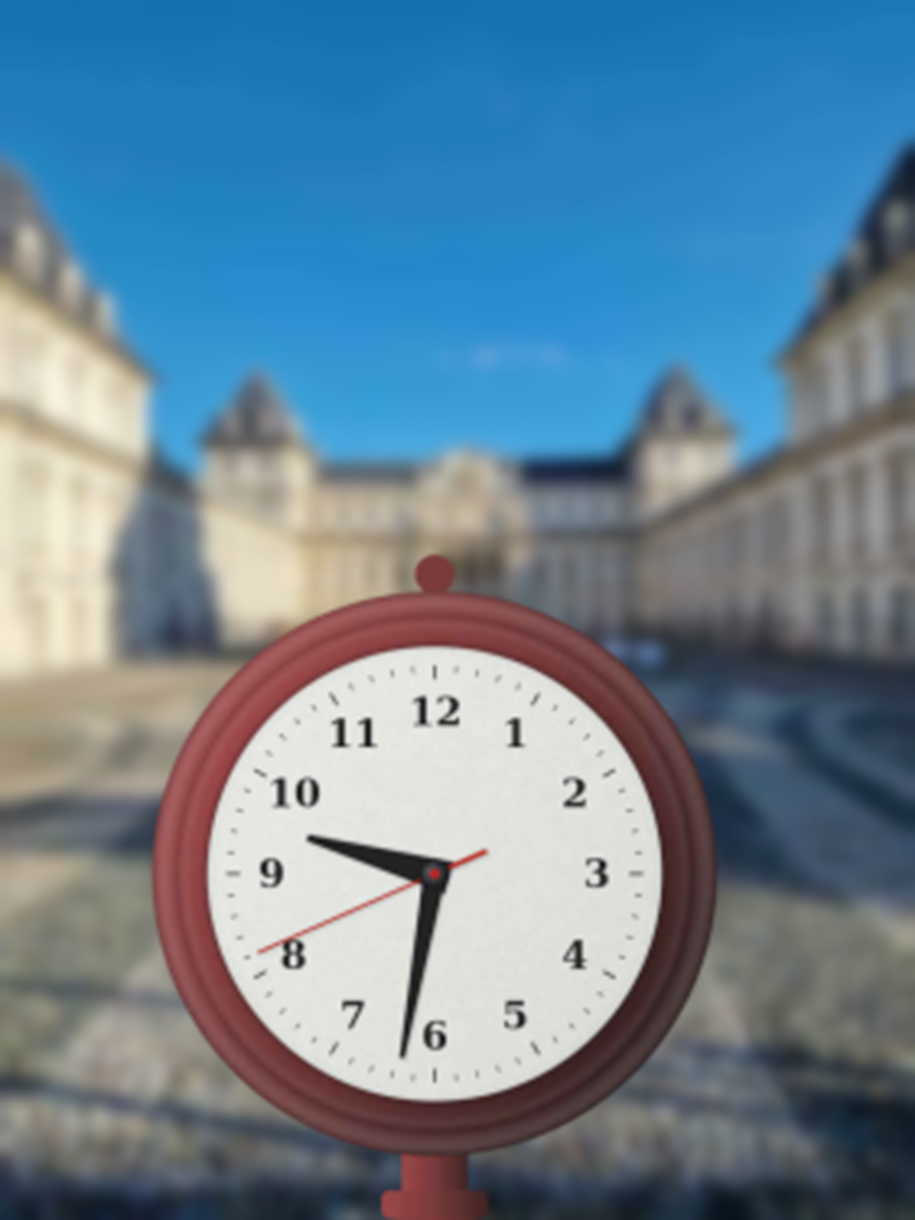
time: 9:31:41
